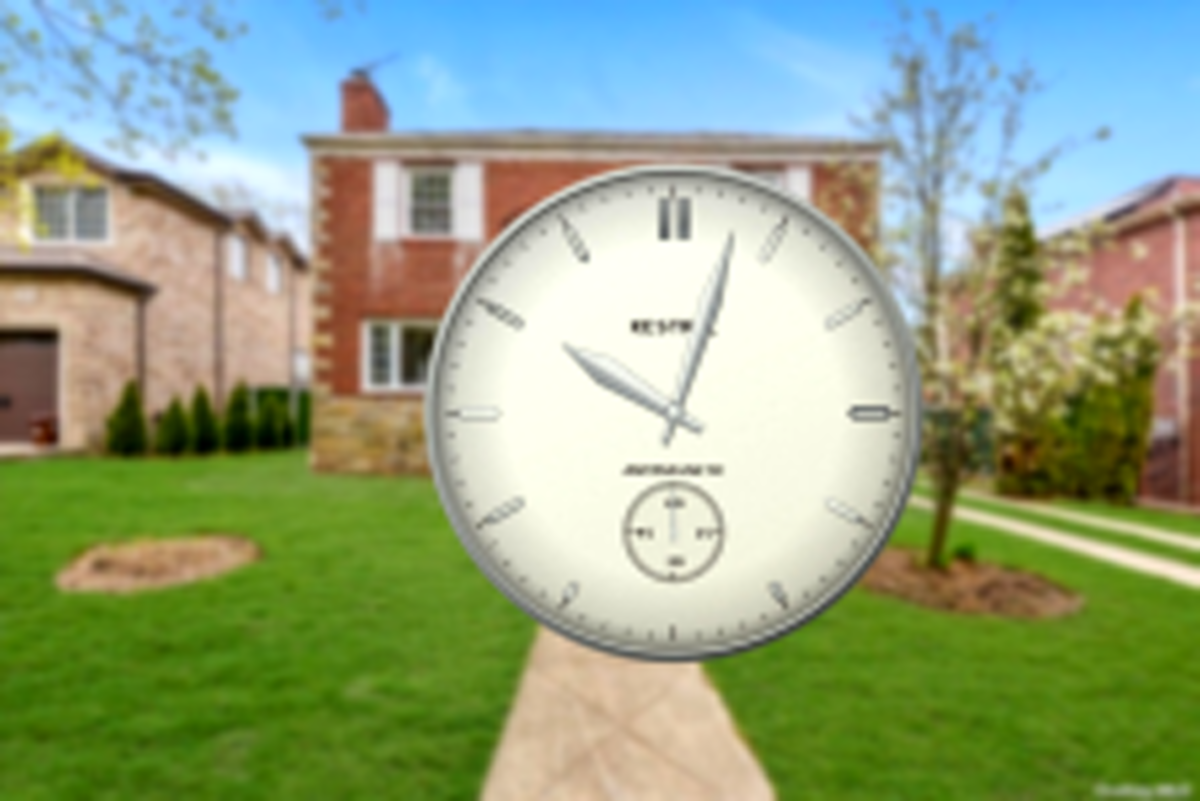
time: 10:03
